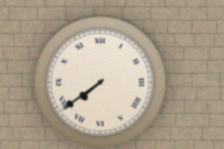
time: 7:39
